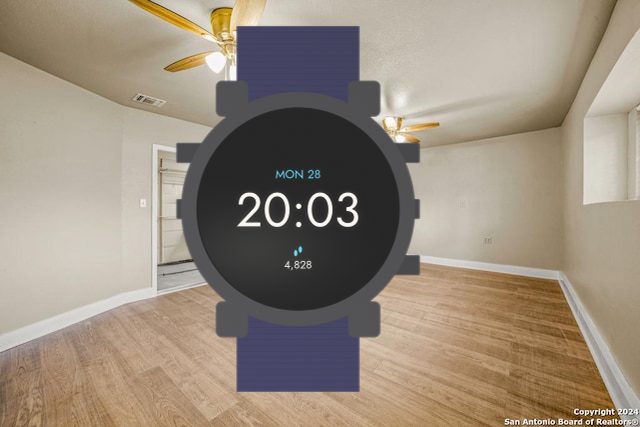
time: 20:03
